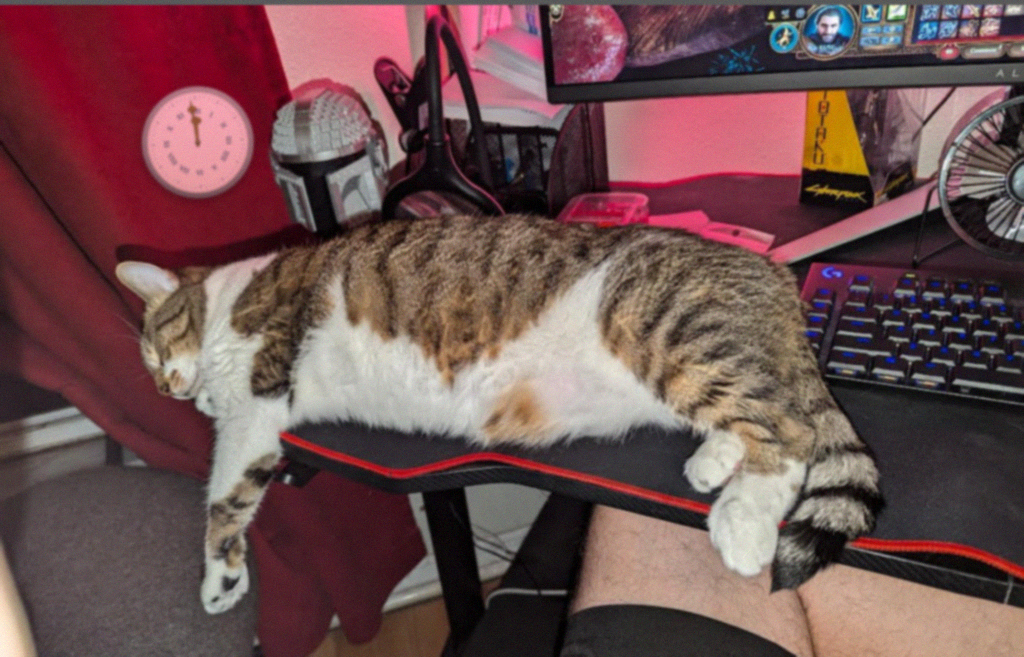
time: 11:59
